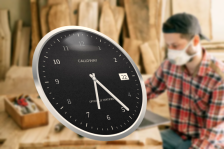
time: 6:24
